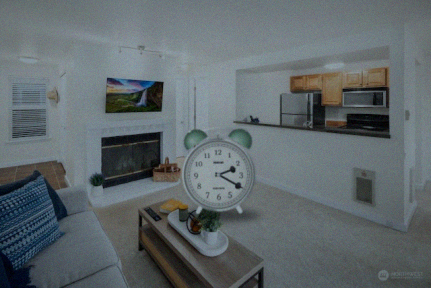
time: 2:20
